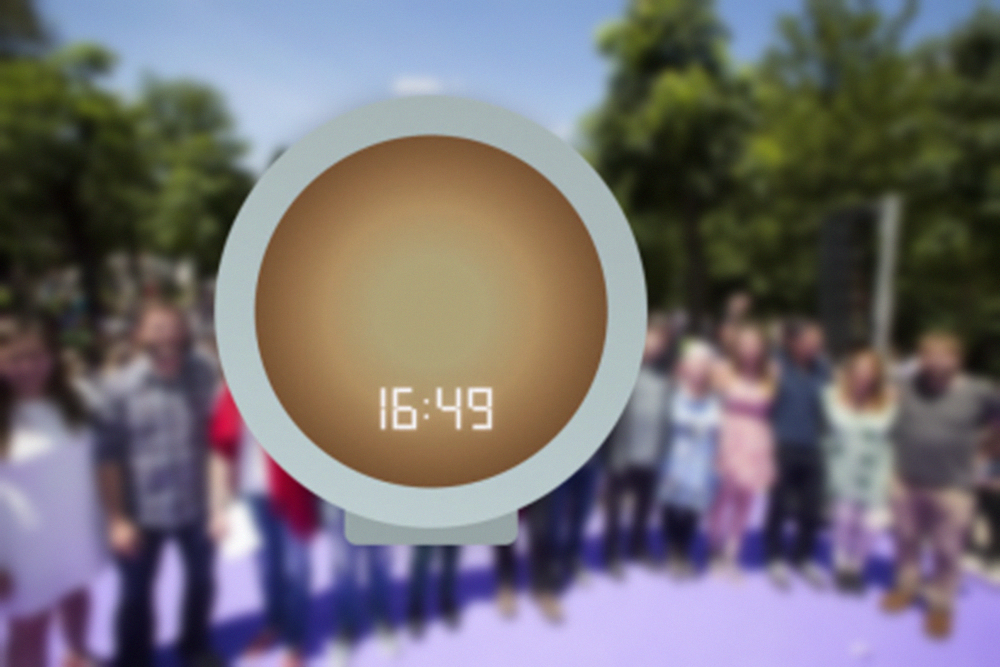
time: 16:49
